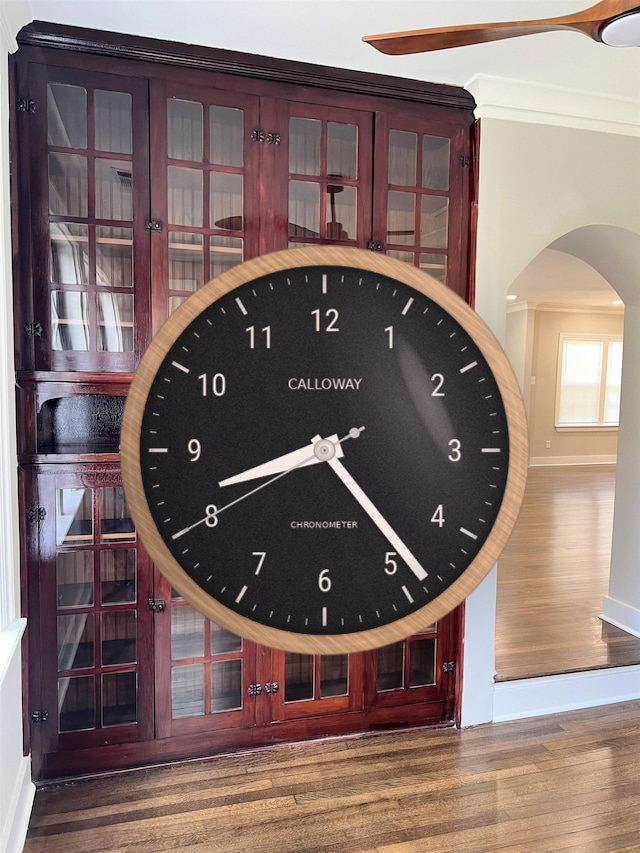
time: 8:23:40
